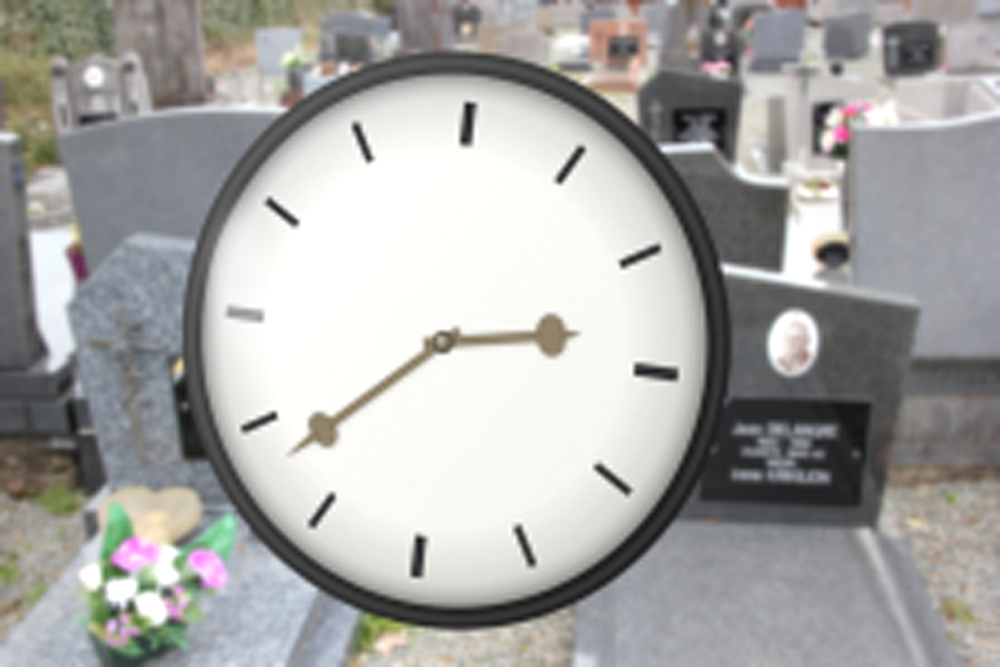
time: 2:38
